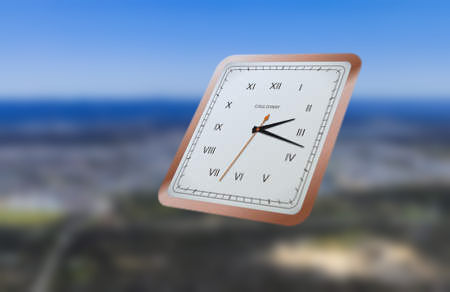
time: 2:17:33
